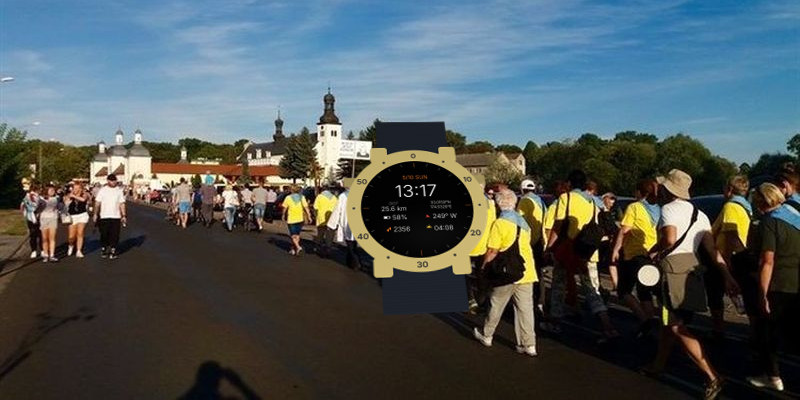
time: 13:17
